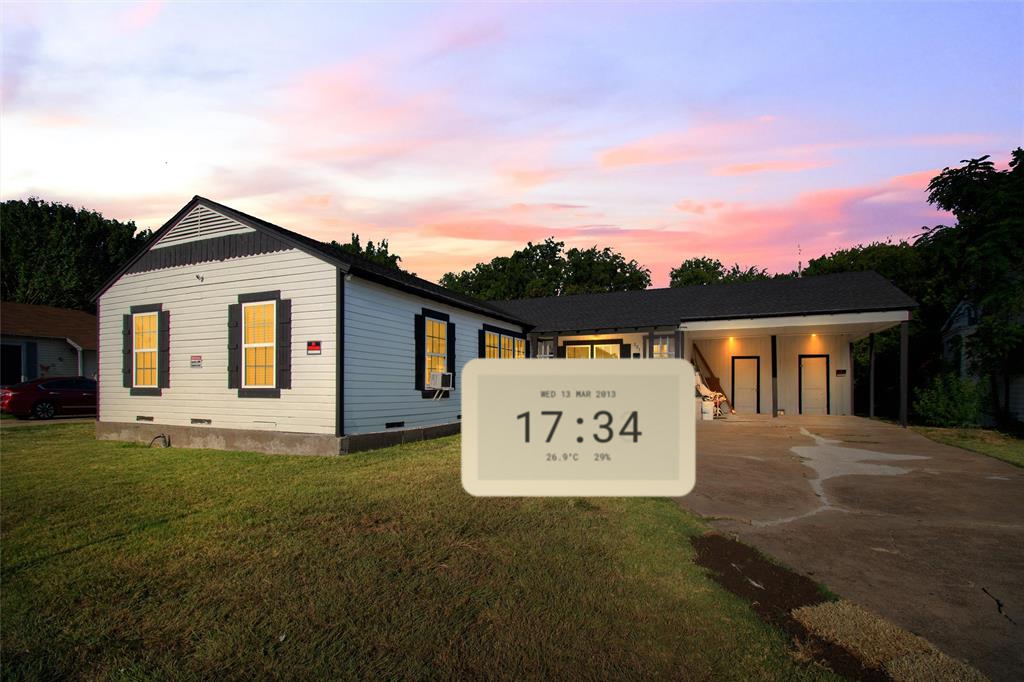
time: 17:34
